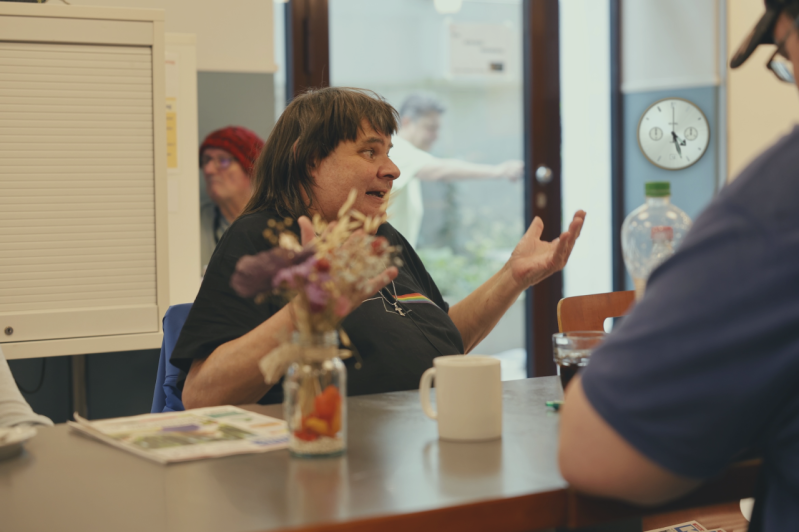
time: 4:27
